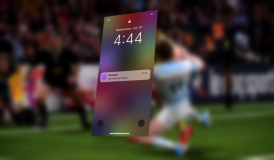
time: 4:44
